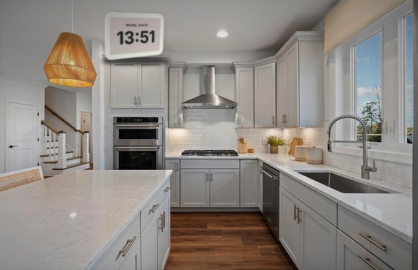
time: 13:51
